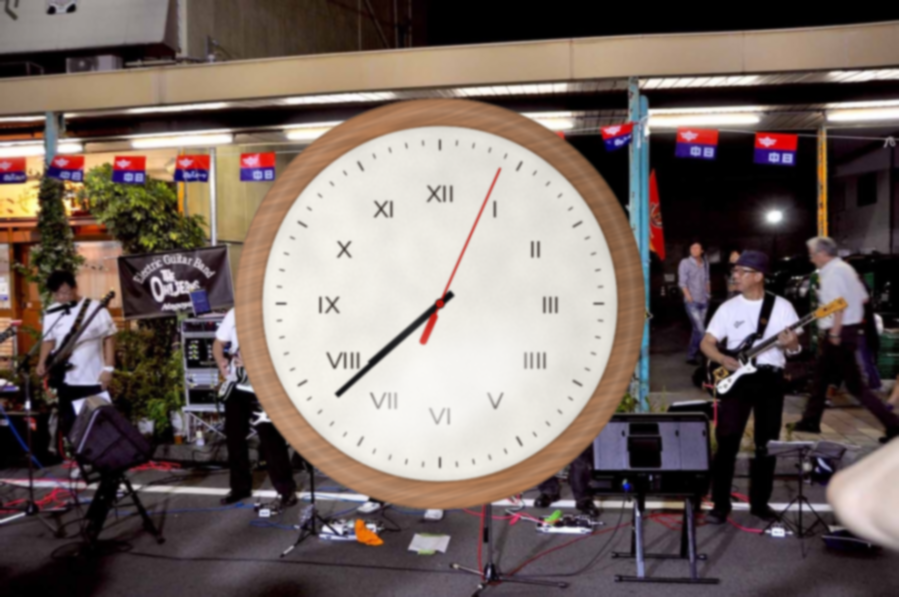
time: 7:38:04
